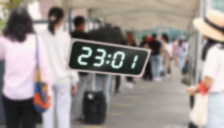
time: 23:01
